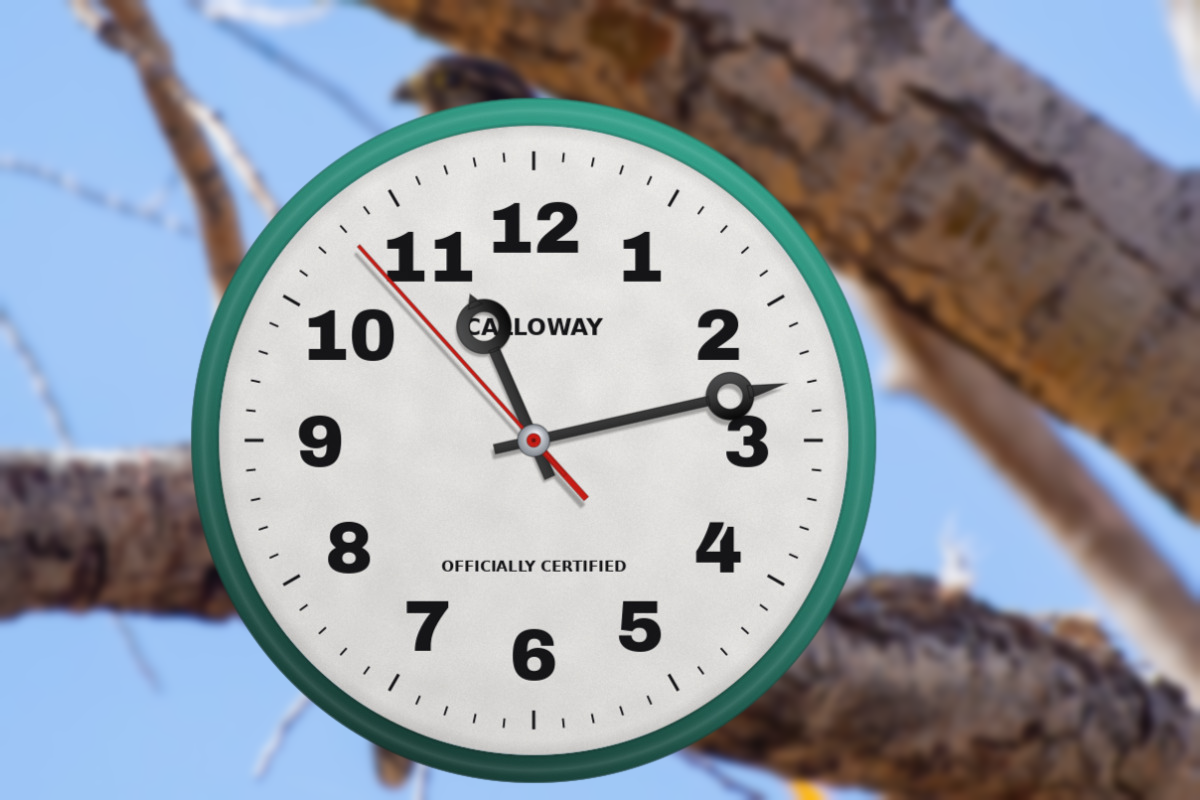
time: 11:12:53
